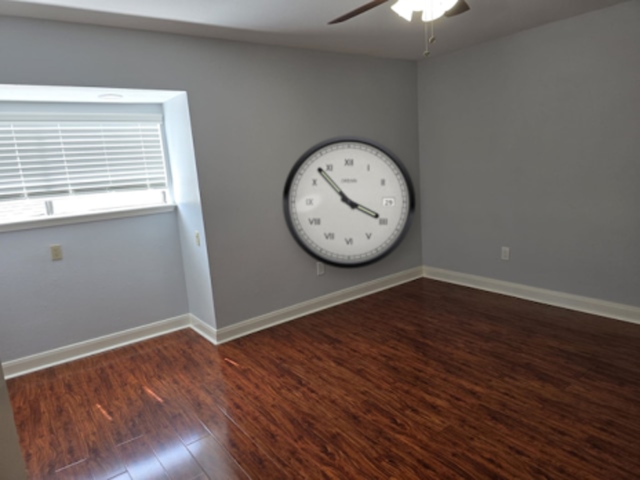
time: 3:53
